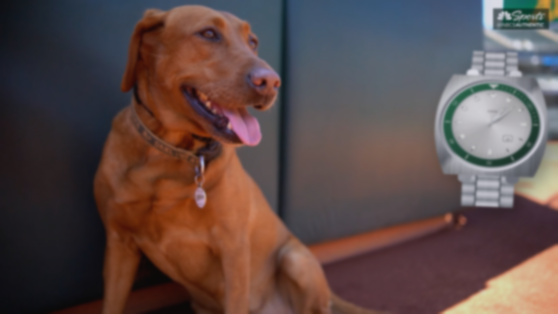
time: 1:08
